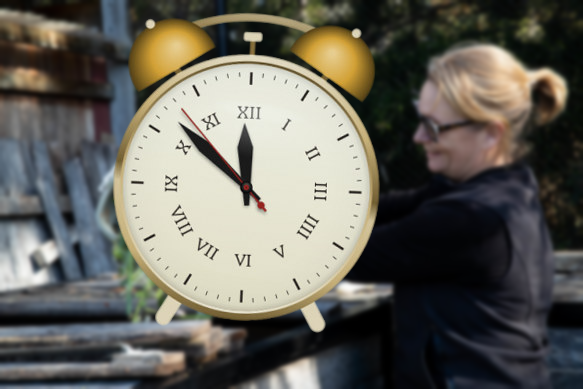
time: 11:51:53
